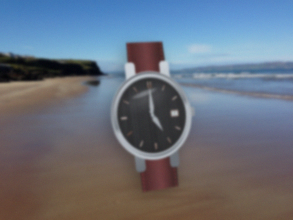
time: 5:00
